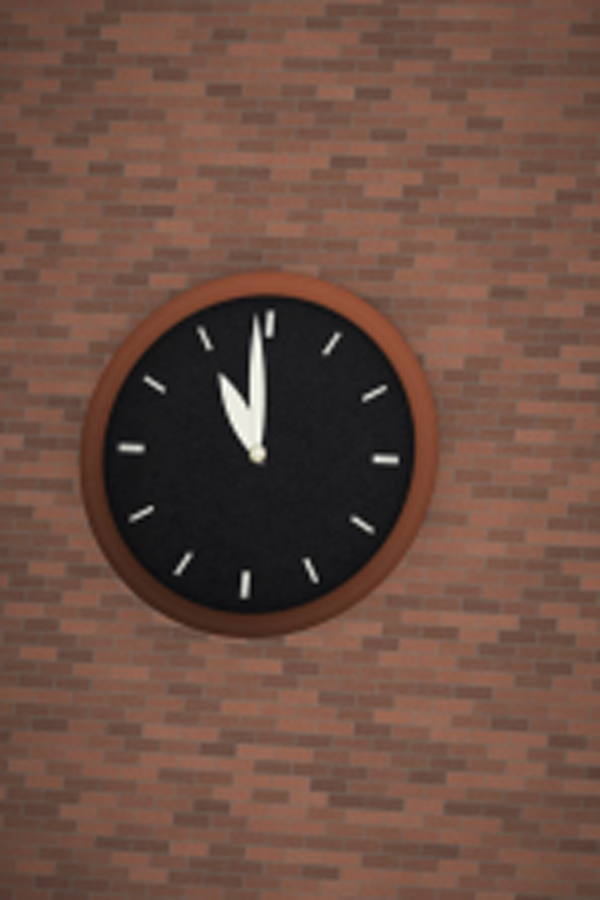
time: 10:59
